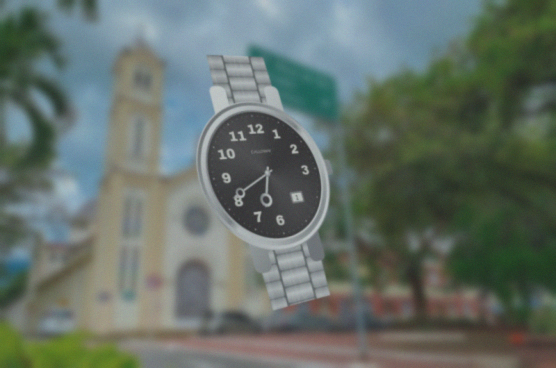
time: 6:41
